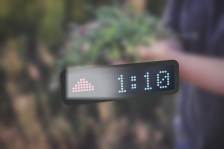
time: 1:10
